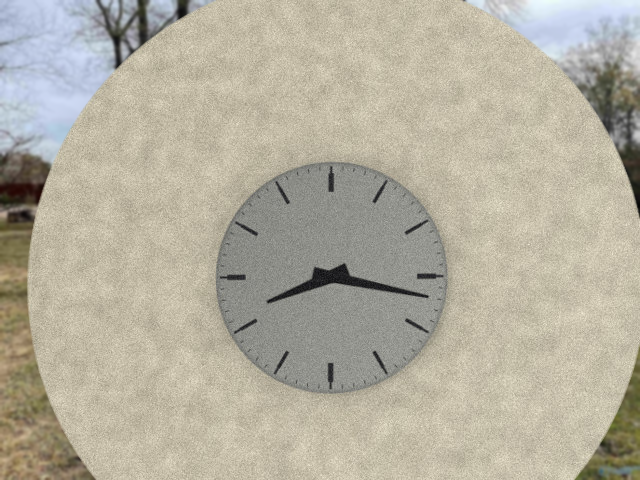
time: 8:17
